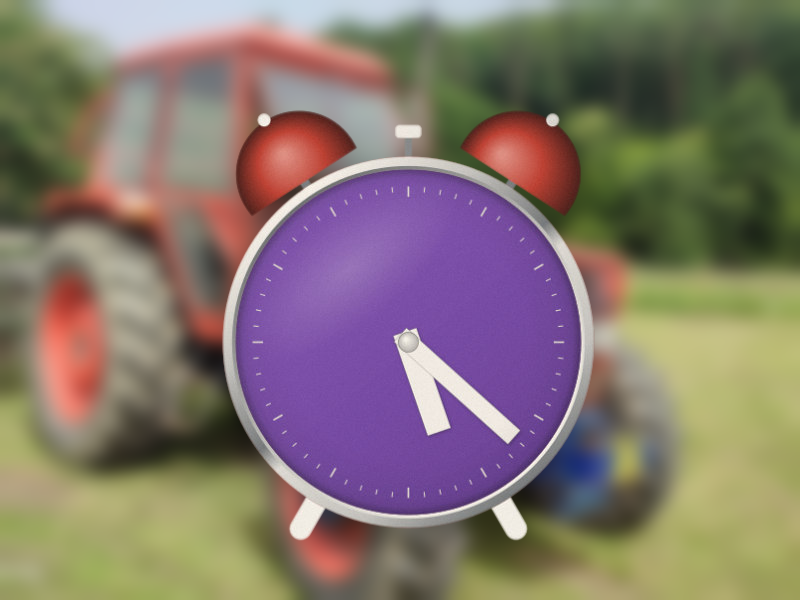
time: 5:22
